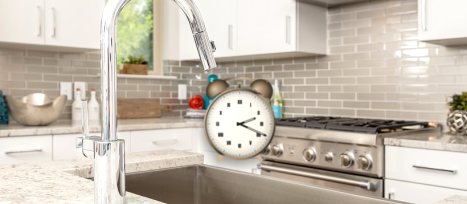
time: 2:19
